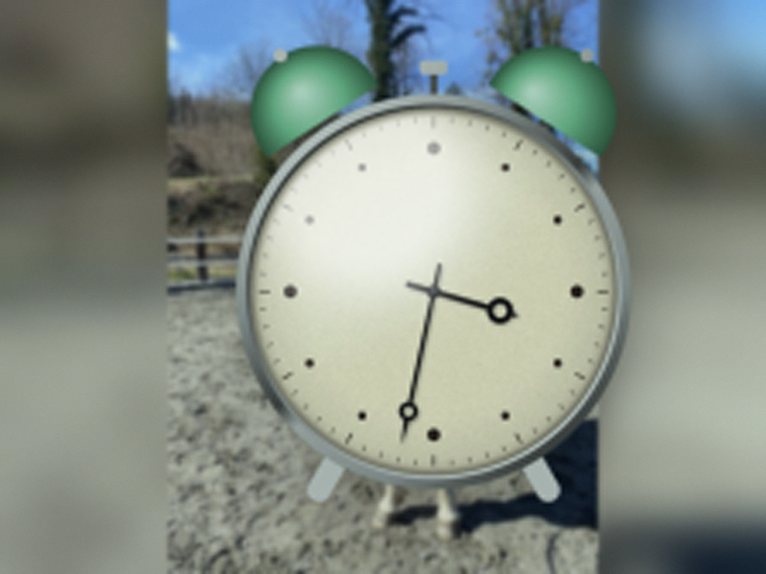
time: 3:32
